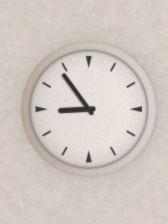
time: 8:54
